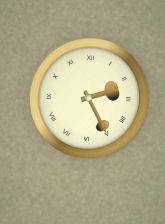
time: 2:25
